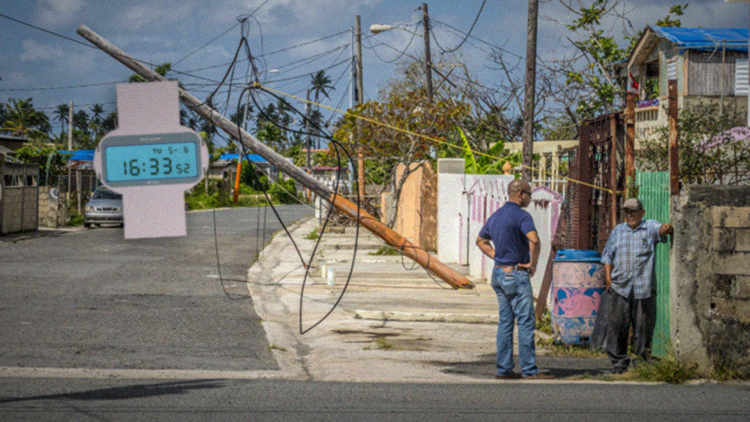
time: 16:33
